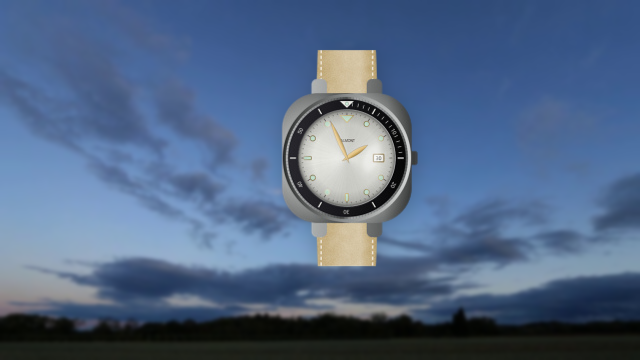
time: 1:56
